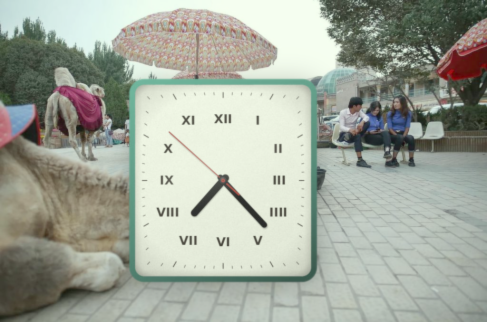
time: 7:22:52
